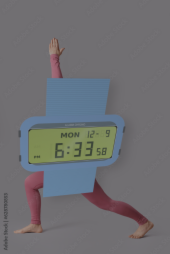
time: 6:33
